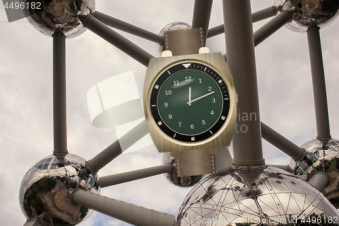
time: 12:12
